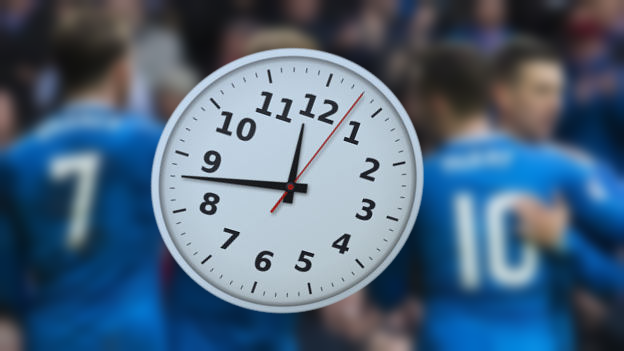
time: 11:43:03
